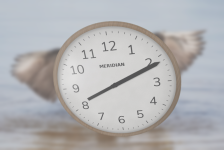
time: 8:11
